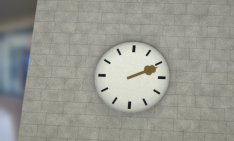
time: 2:11
